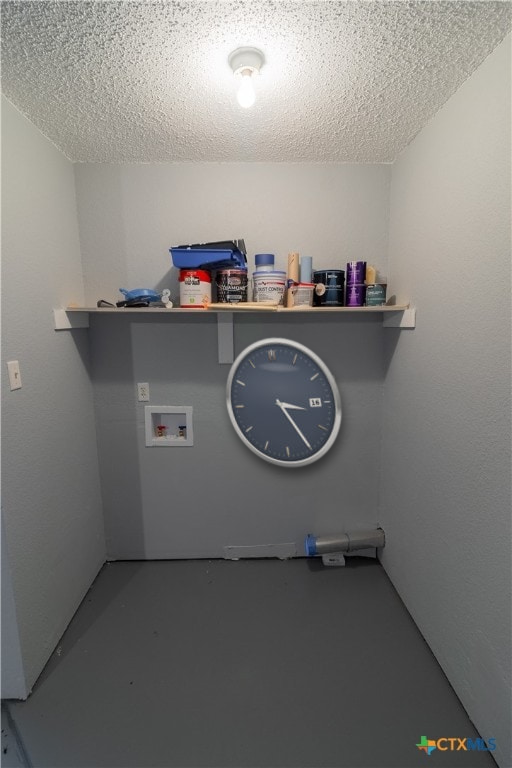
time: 3:25
